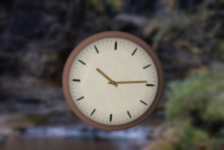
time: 10:14
